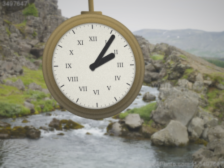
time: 2:06
